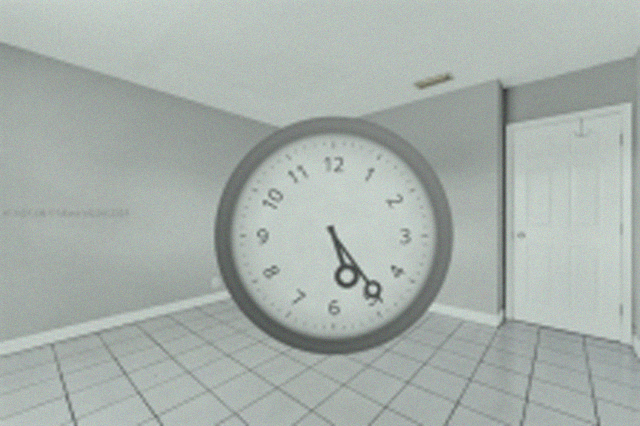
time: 5:24
